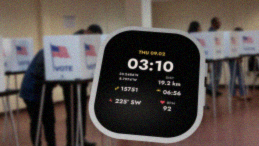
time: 3:10
